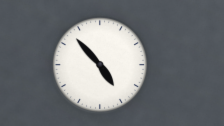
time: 4:53
